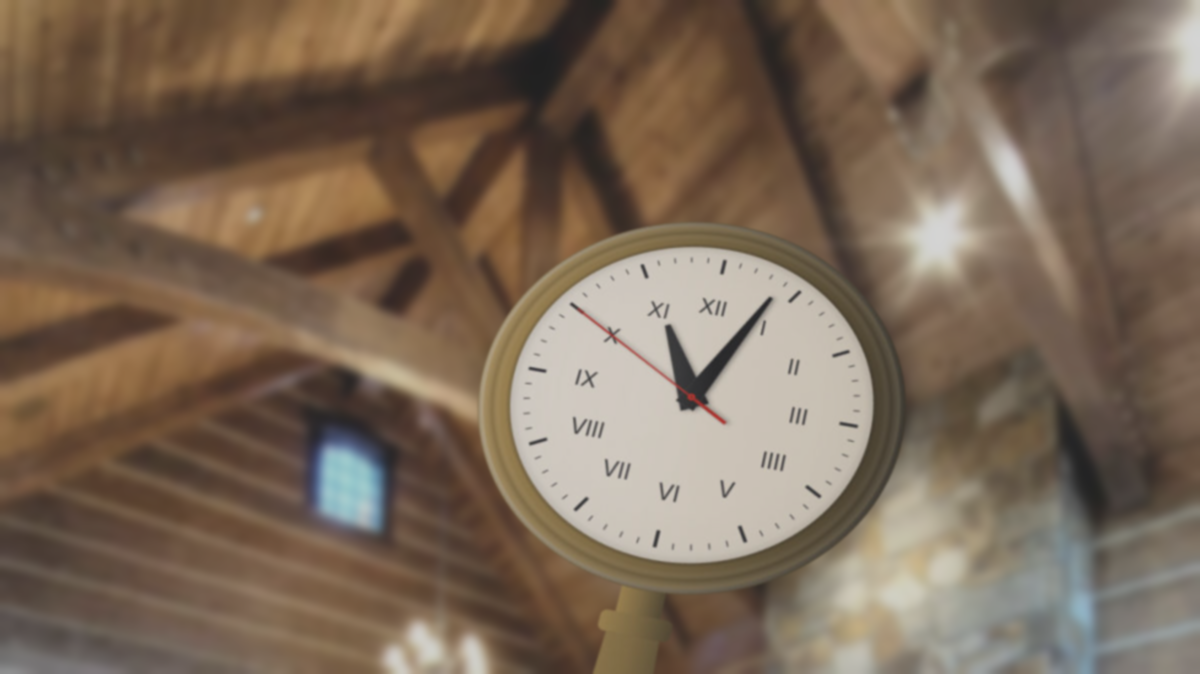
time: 11:03:50
